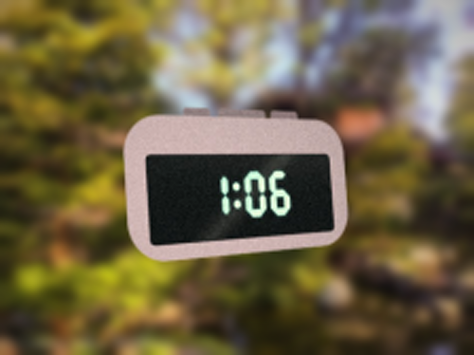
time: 1:06
